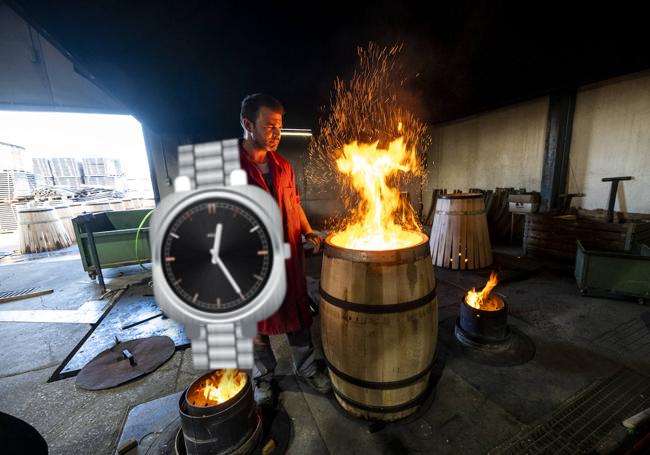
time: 12:25
